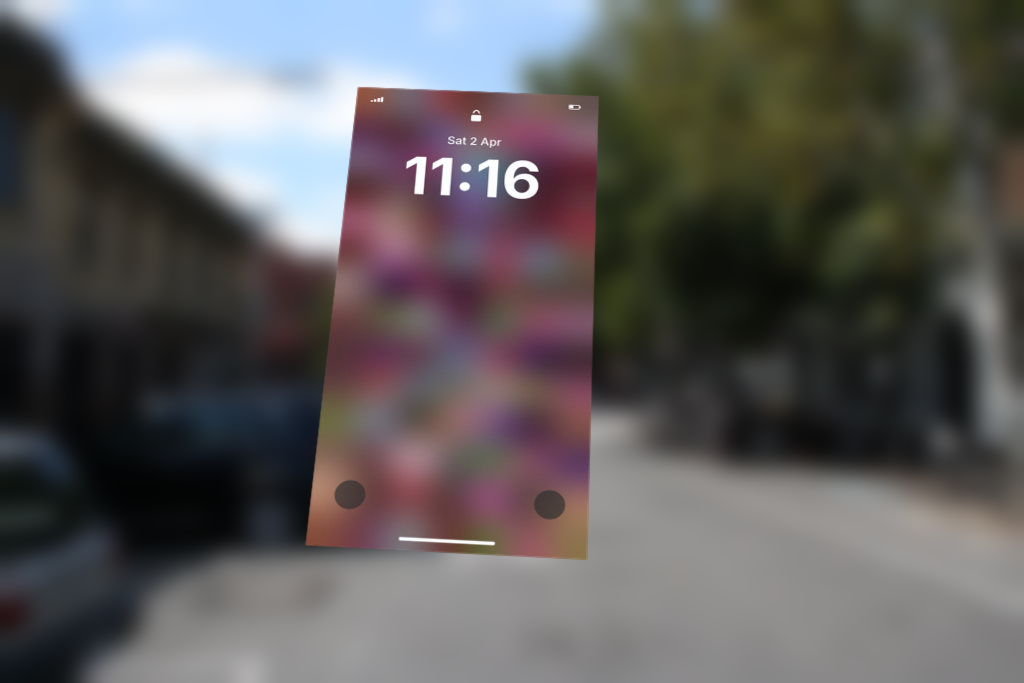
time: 11:16
